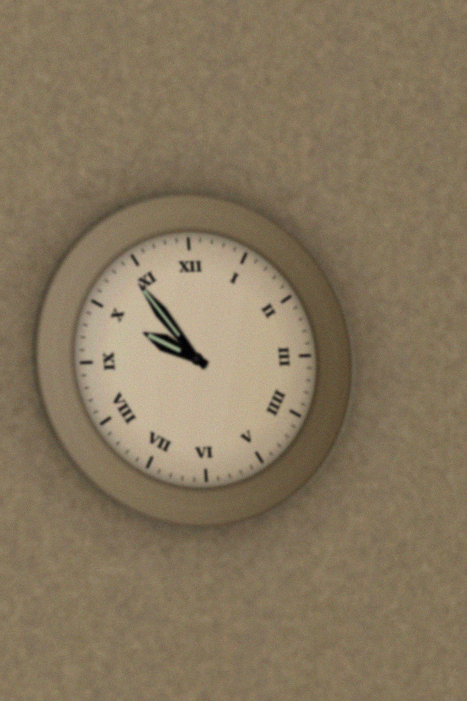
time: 9:54
